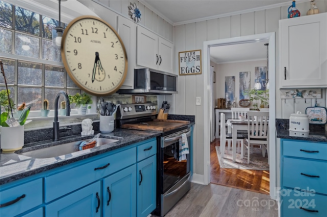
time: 5:33
